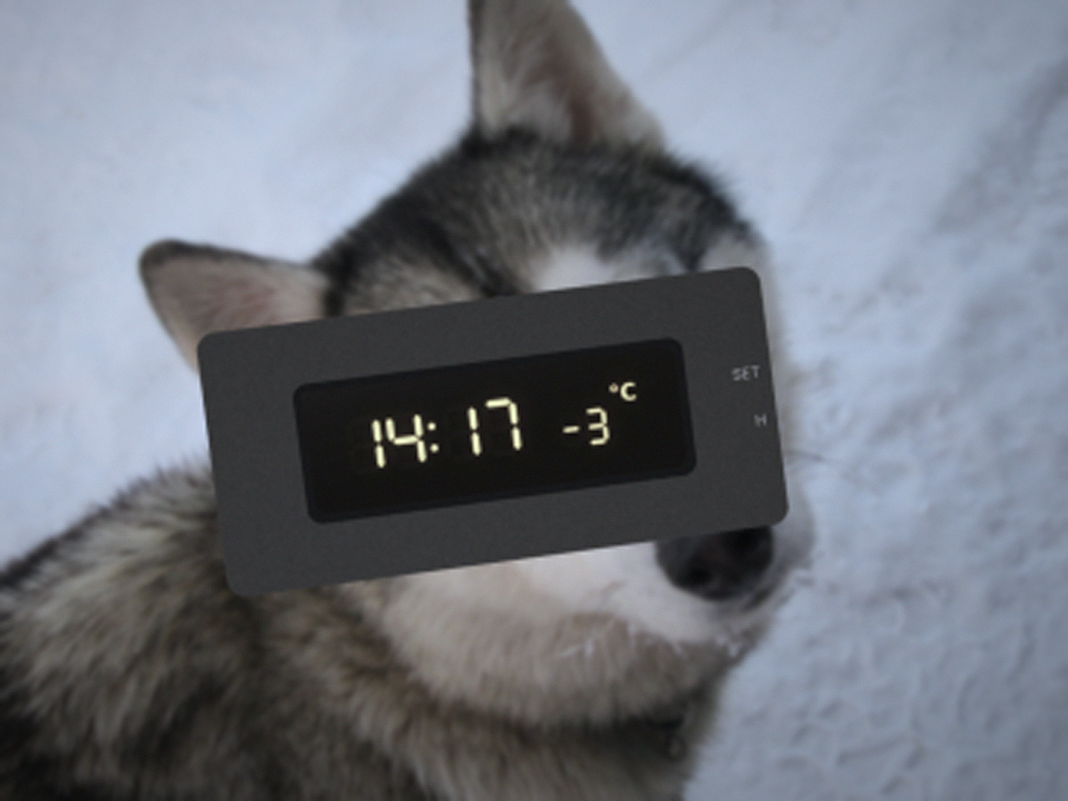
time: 14:17
